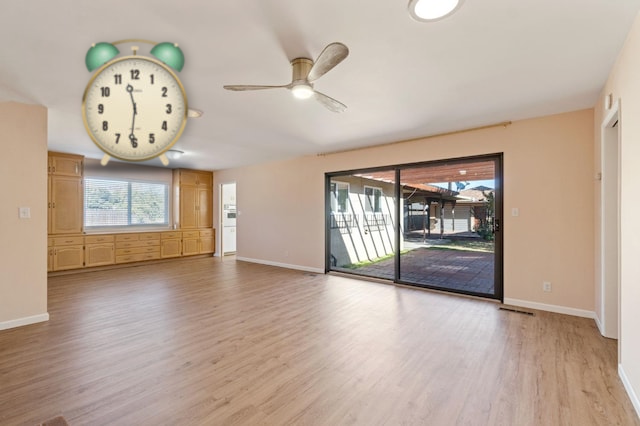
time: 11:31
